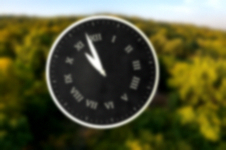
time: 10:58
